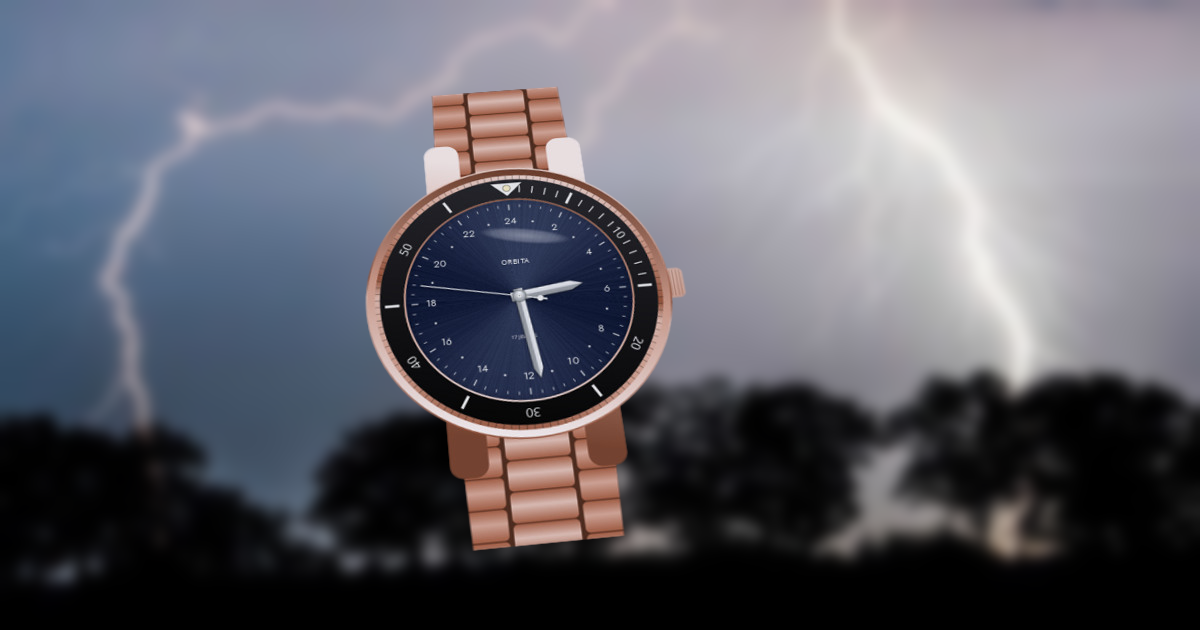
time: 5:28:47
